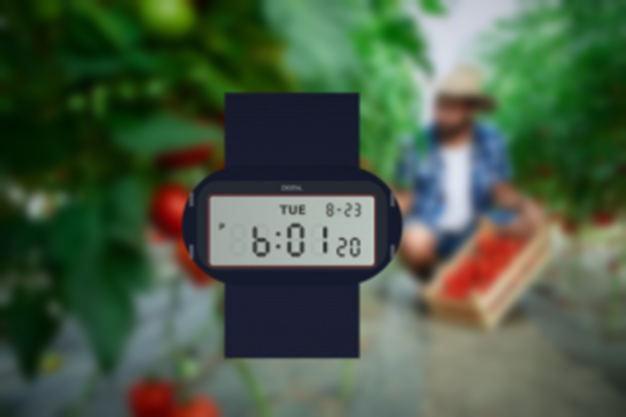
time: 6:01:20
